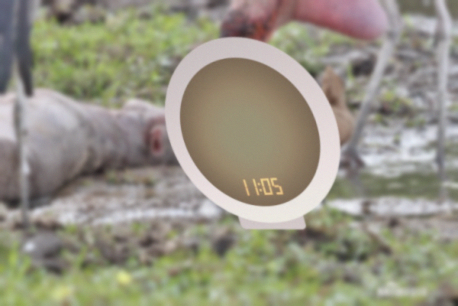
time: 11:05
